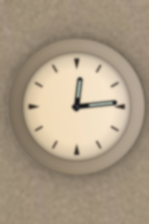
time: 12:14
